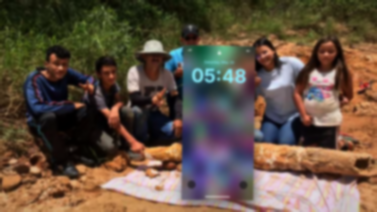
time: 5:48
